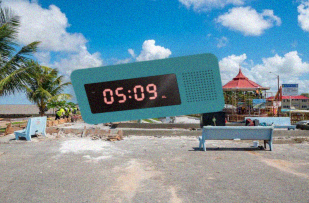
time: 5:09
